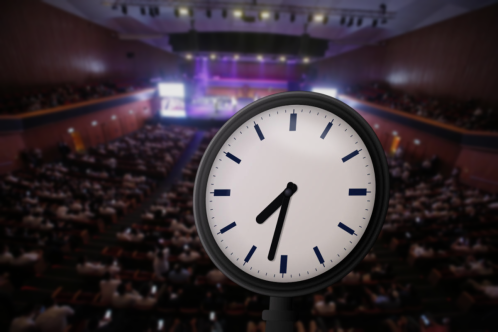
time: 7:32
